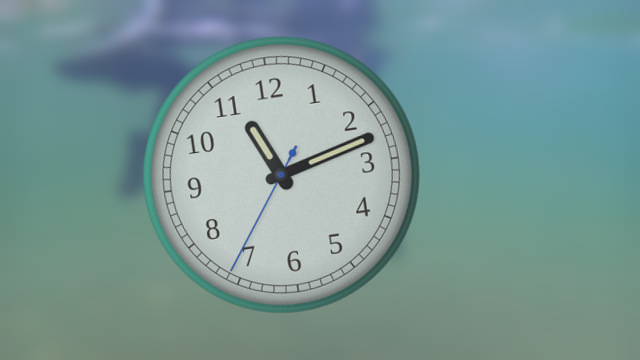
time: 11:12:36
